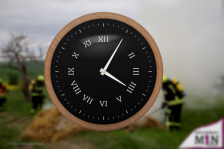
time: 4:05
